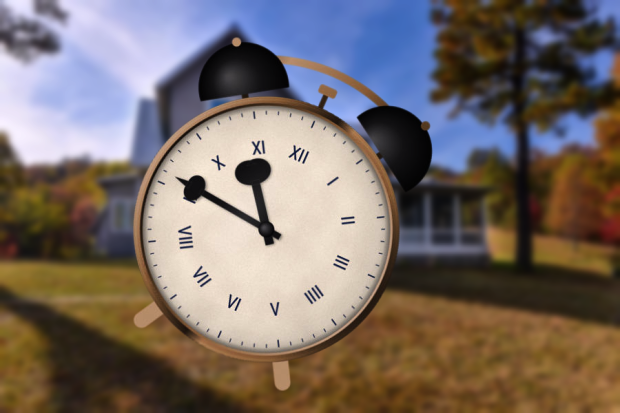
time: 10:46
